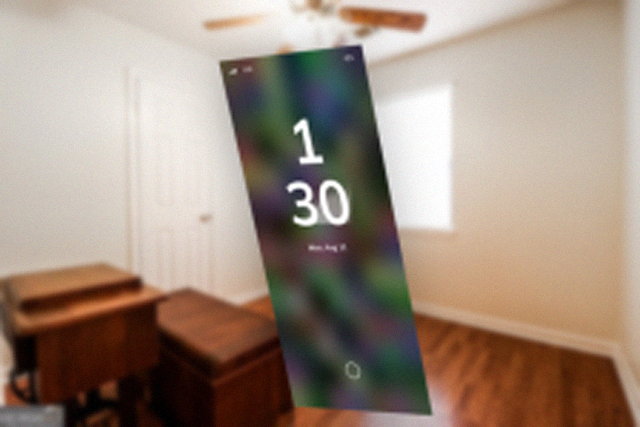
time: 1:30
